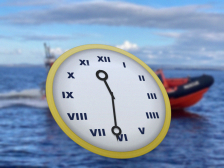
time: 11:31
